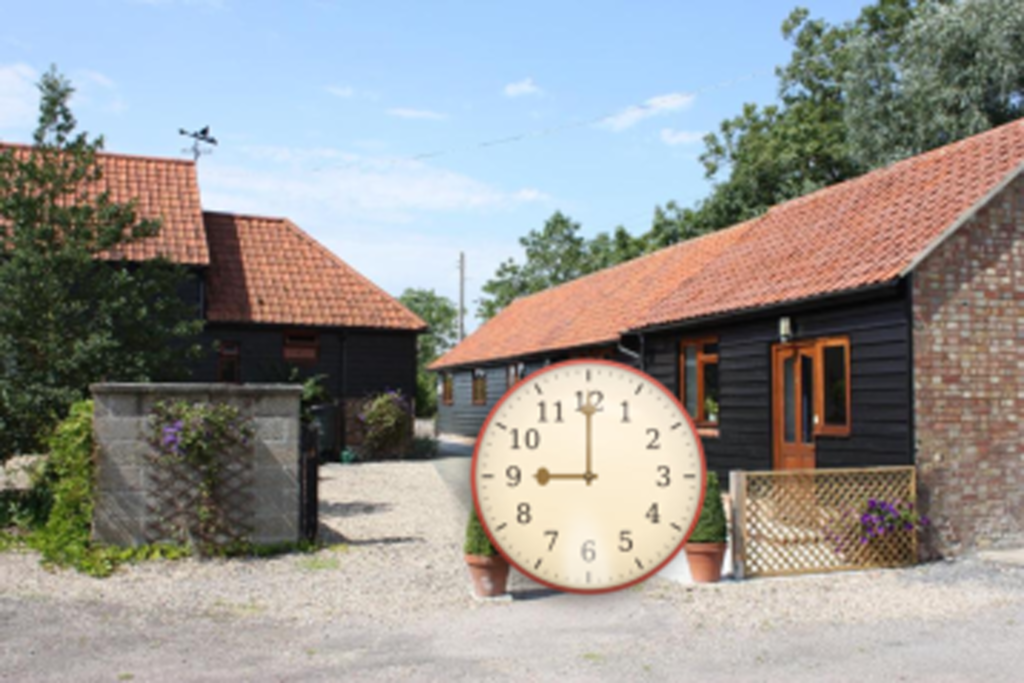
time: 9:00
